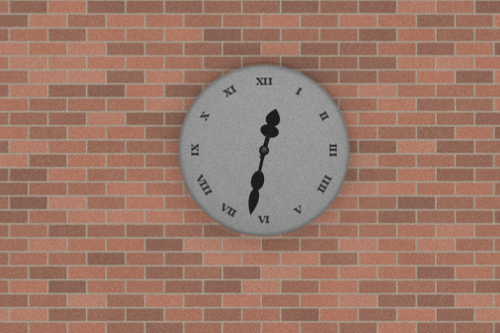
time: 12:32
